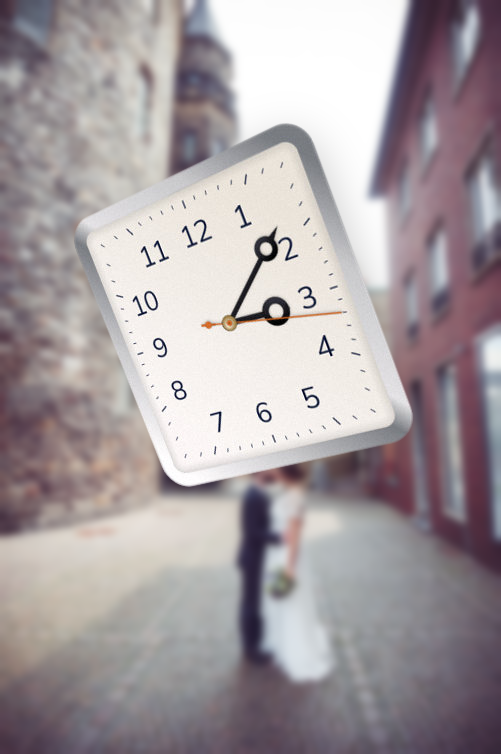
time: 3:08:17
